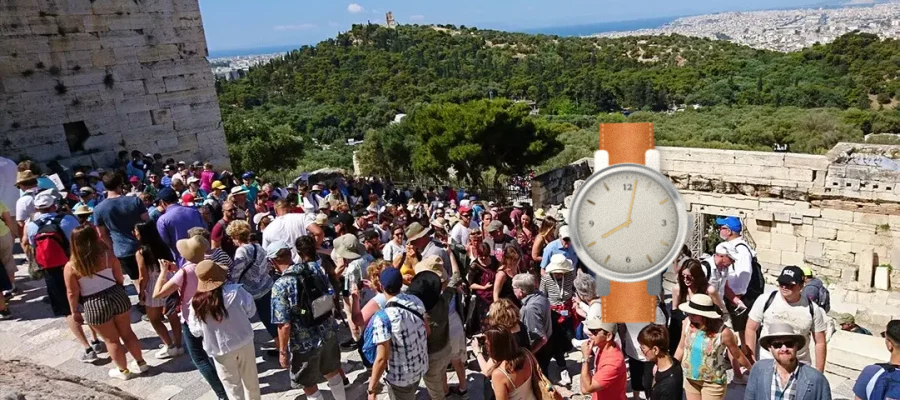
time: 8:02
